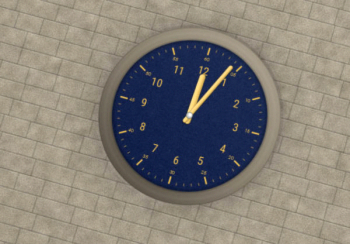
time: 12:04
